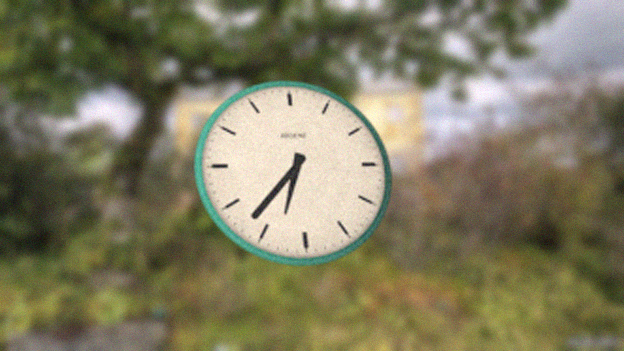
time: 6:37
